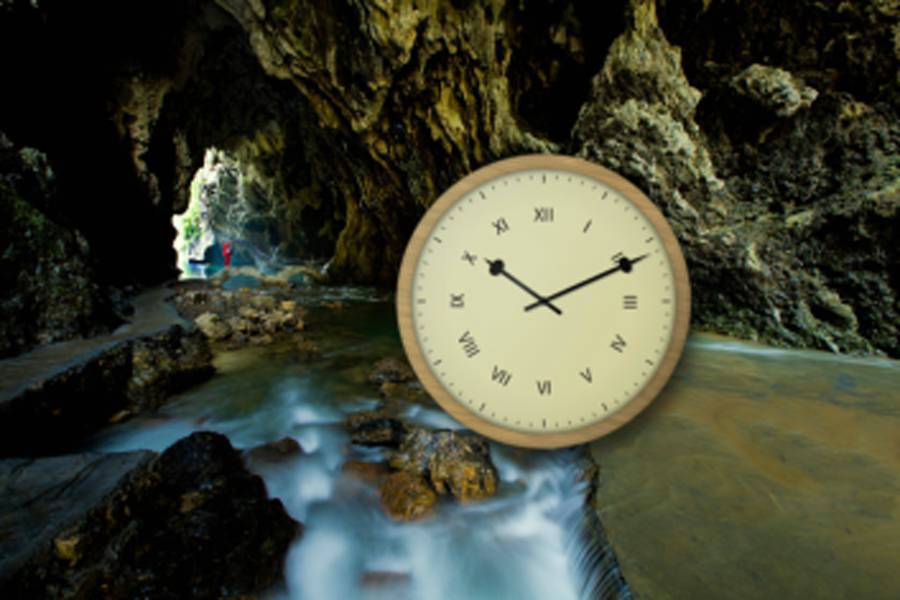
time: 10:11
